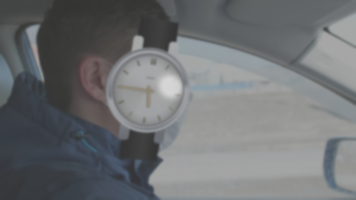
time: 5:45
